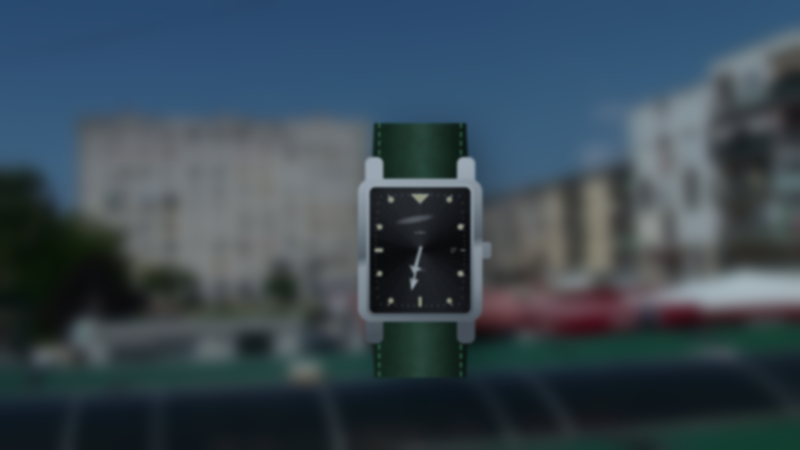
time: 6:32
